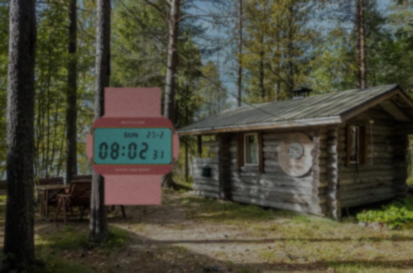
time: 8:02
